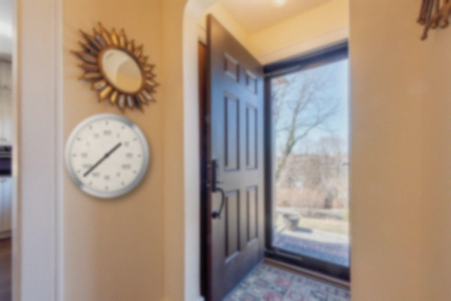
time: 1:38
